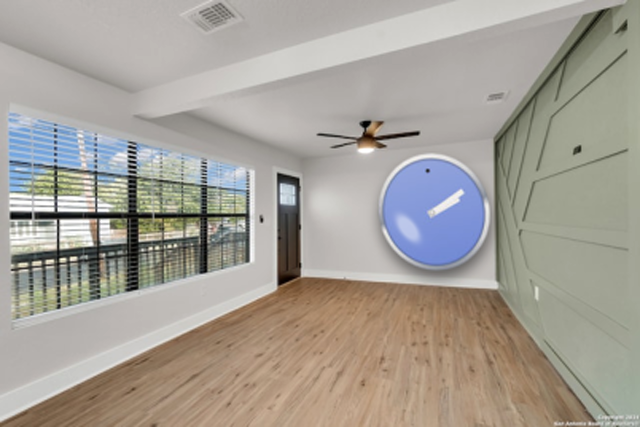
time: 2:10
